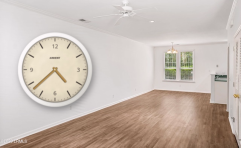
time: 4:38
